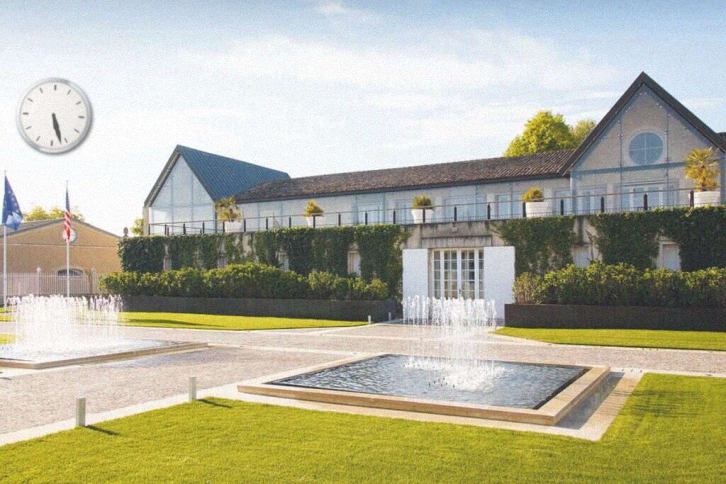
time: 5:27
